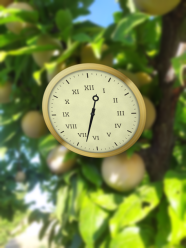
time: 12:33
